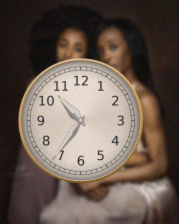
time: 10:36
